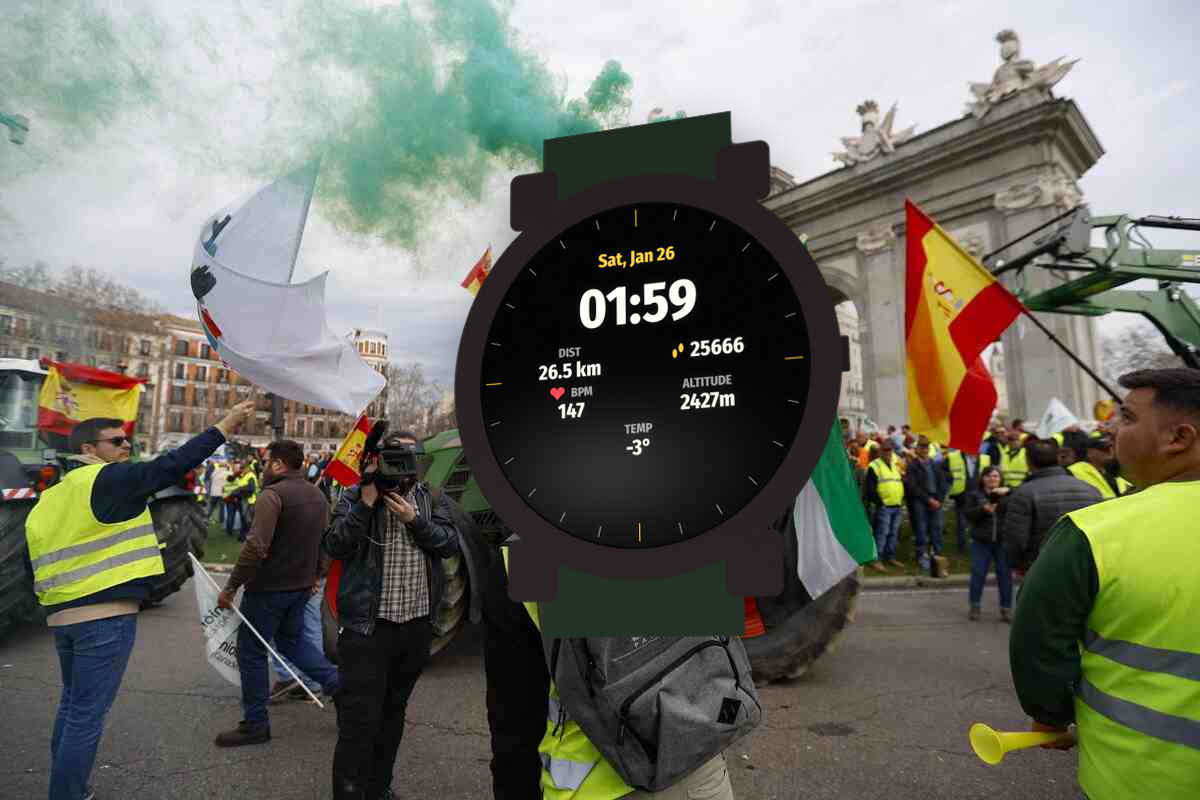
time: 1:59
